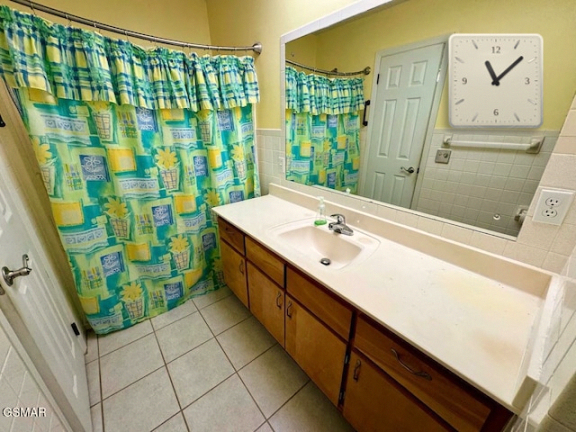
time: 11:08
